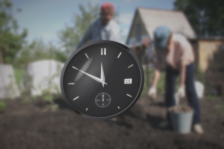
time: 11:50
